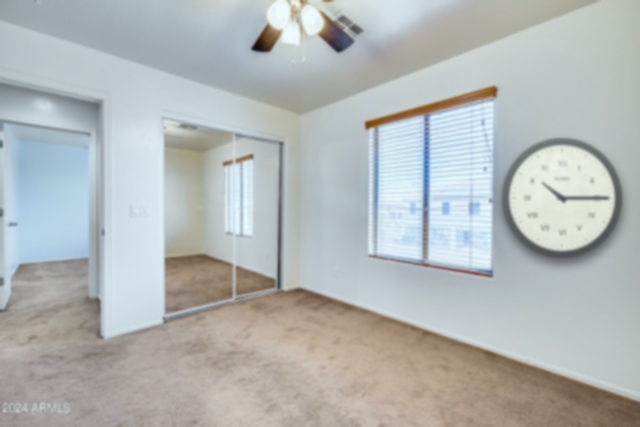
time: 10:15
